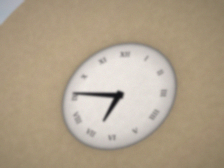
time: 6:46
